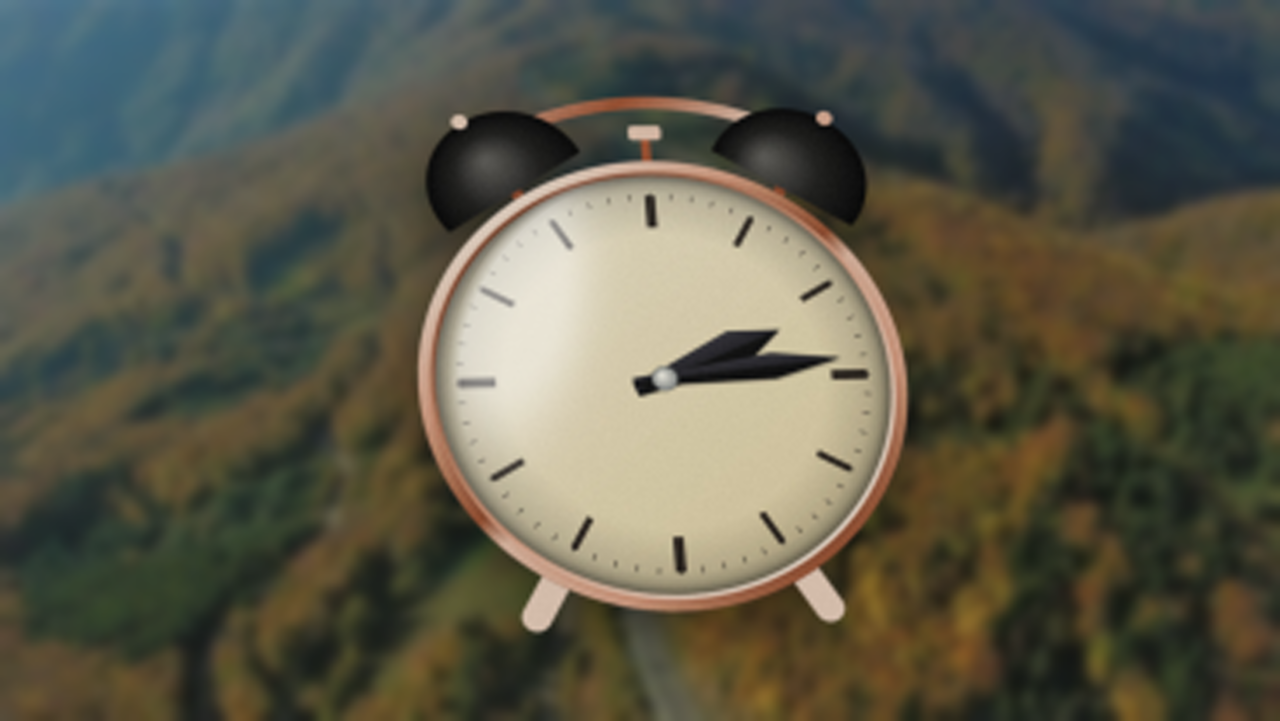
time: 2:14
